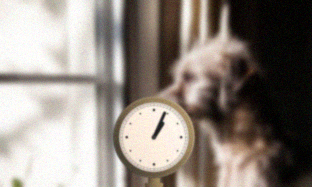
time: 1:04
